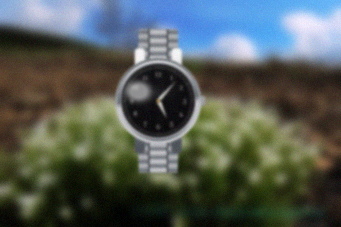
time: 5:07
